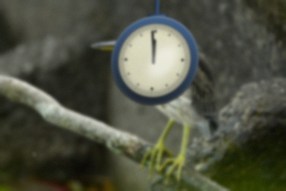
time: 11:59
